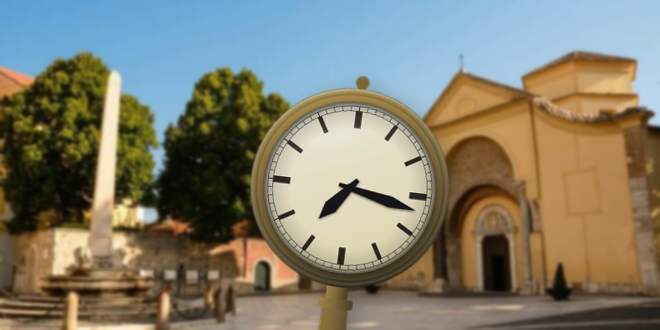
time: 7:17
